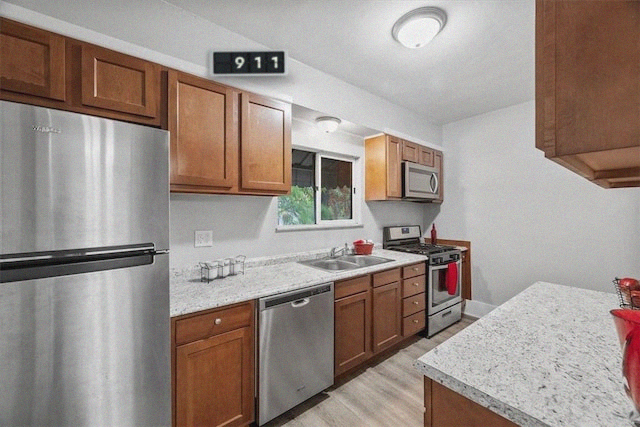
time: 9:11
